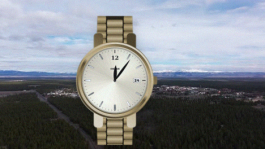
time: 12:06
